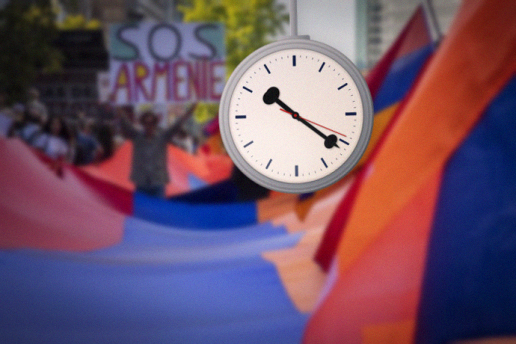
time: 10:21:19
